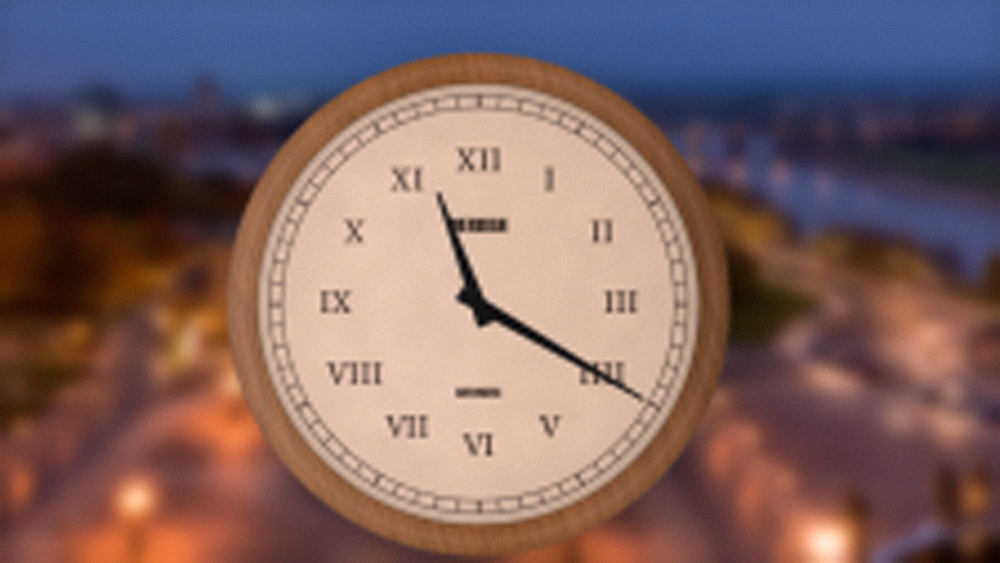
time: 11:20
